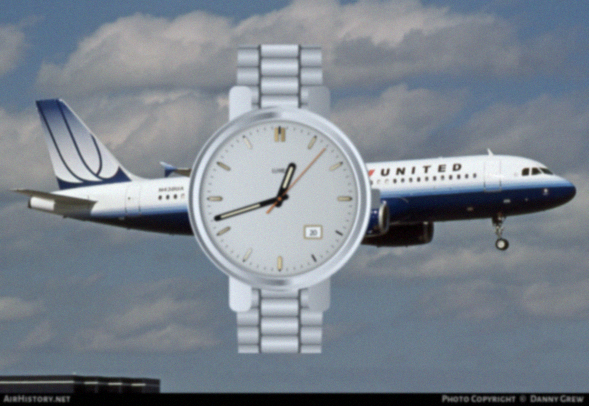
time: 12:42:07
